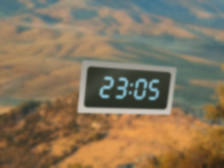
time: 23:05
